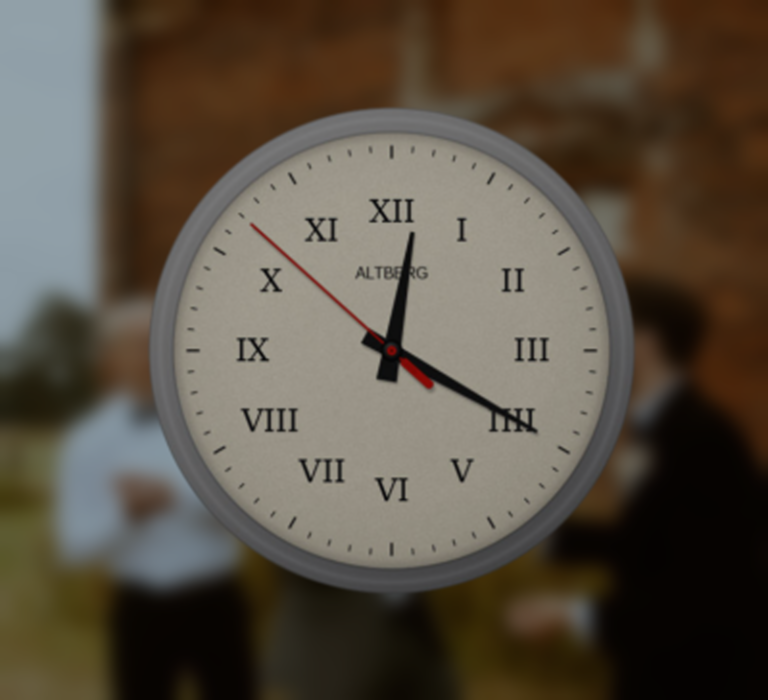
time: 12:19:52
